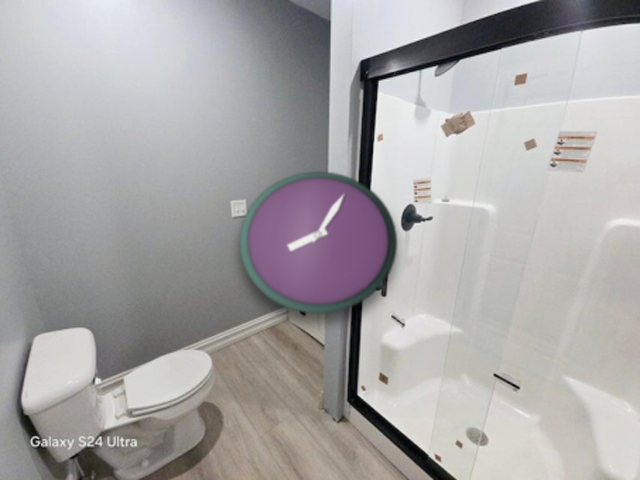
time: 8:05
